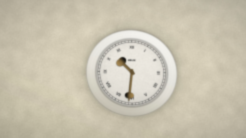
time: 10:31
